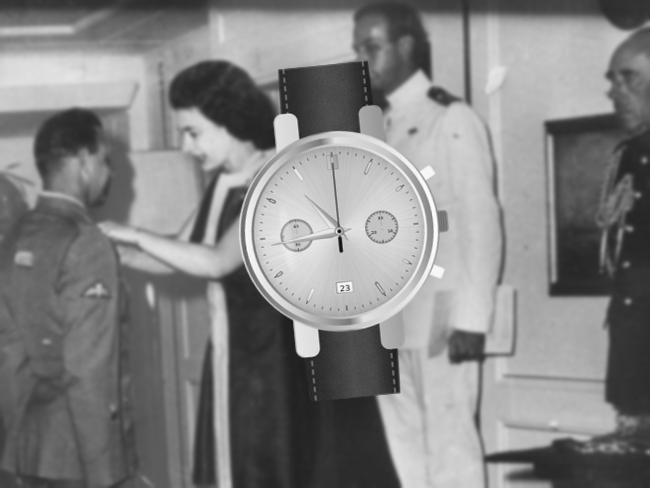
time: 10:44
